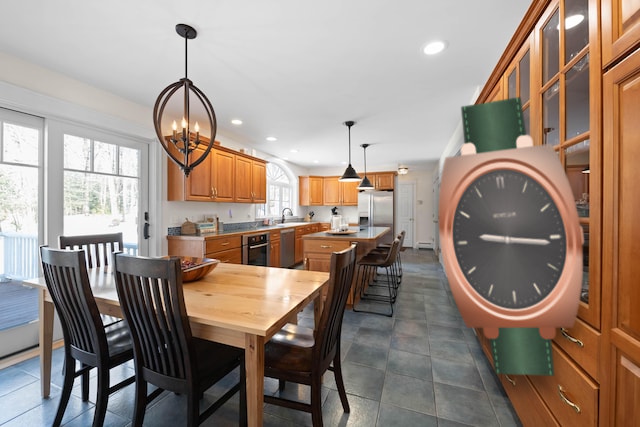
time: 9:16
